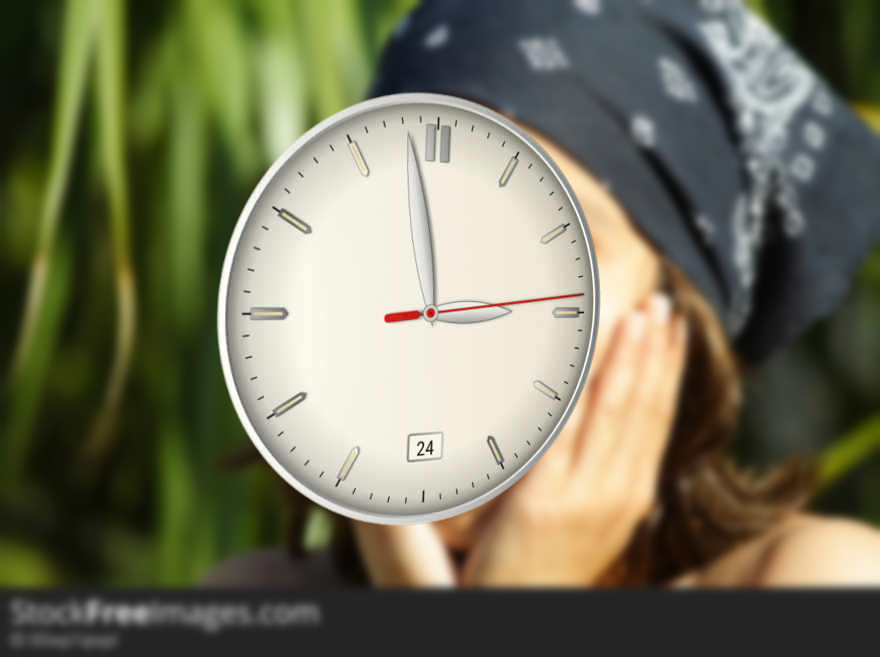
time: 2:58:14
